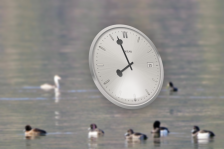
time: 7:57
